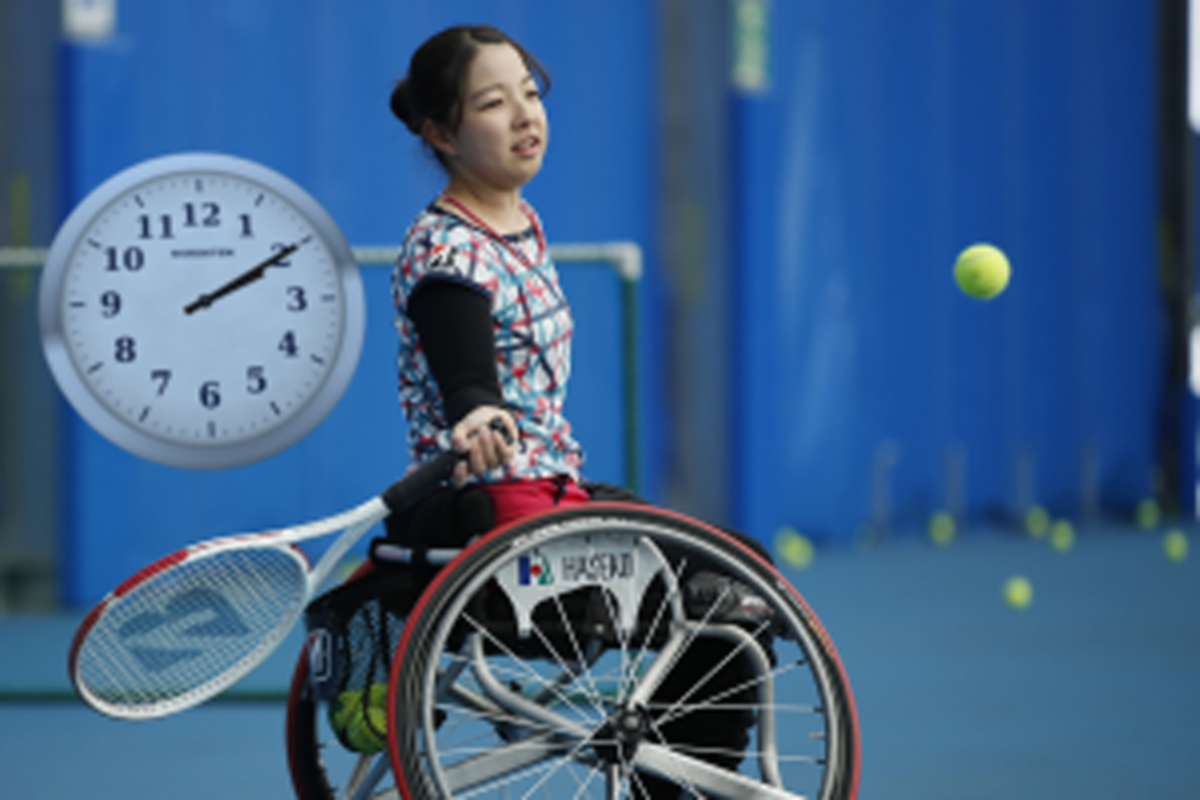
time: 2:10
